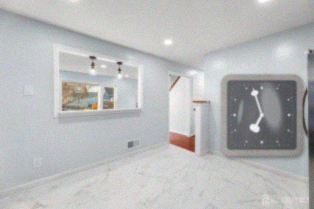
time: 6:57
